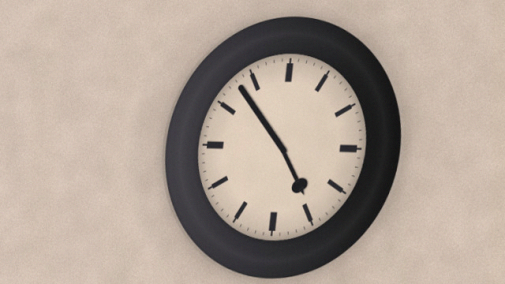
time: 4:53
